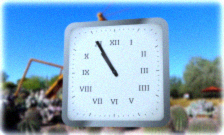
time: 10:55
